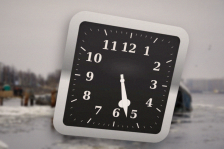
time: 5:27
